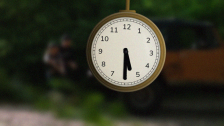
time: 5:30
